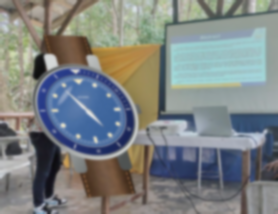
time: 4:54
